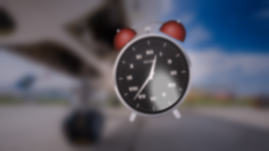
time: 12:37
